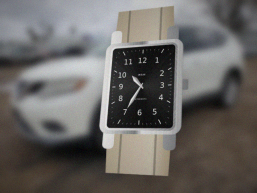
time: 10:35
